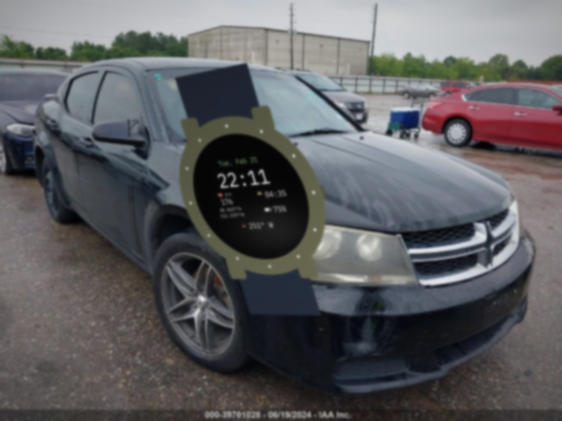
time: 22:11
